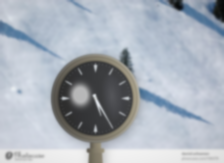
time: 5:25
